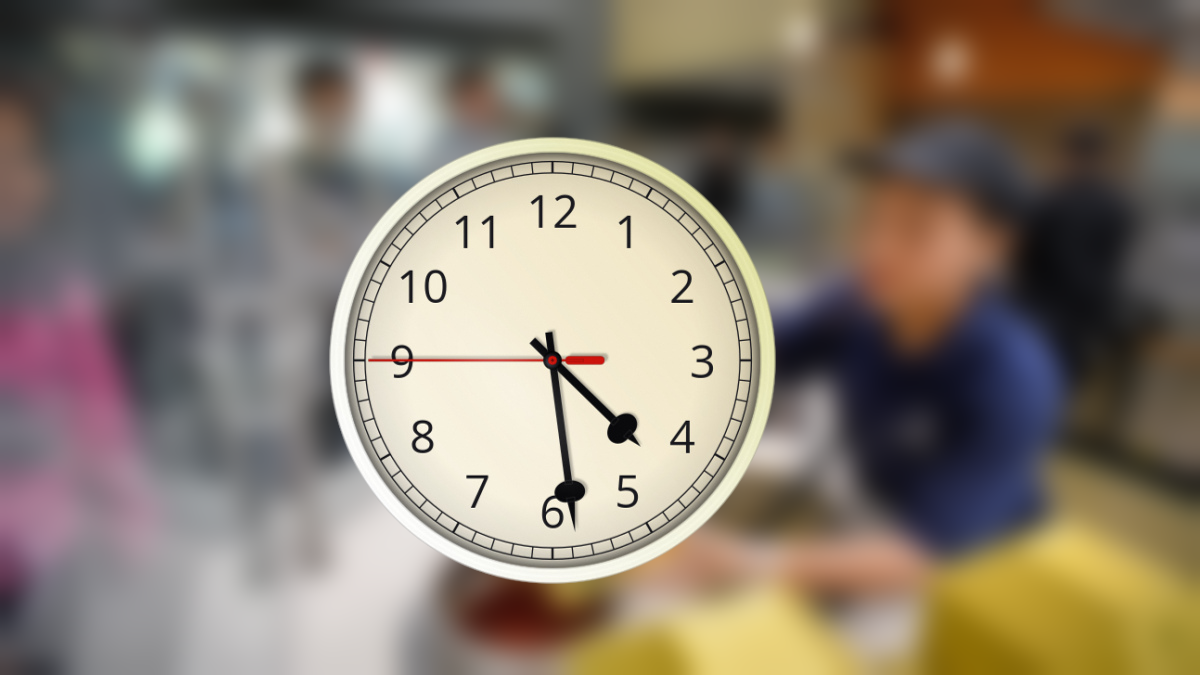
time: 4:28:45
